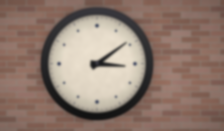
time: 3:09
